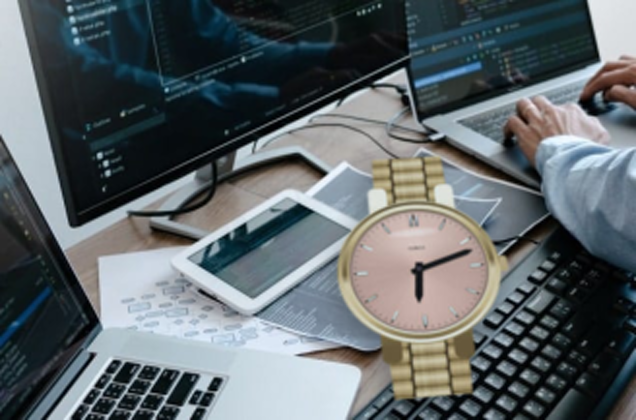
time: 6:12
